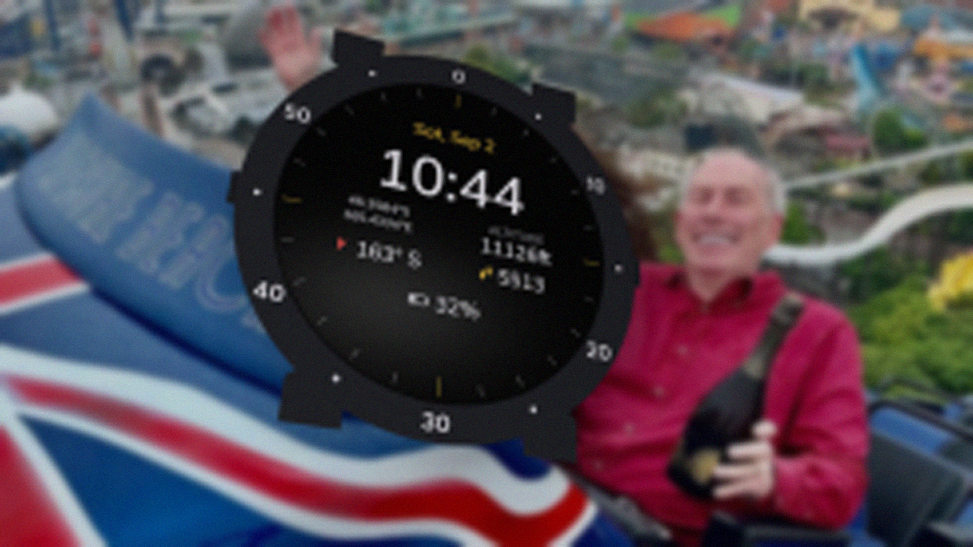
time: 10:44
